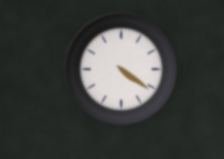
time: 4:21
